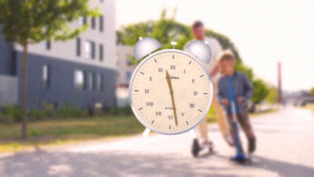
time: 11:28
